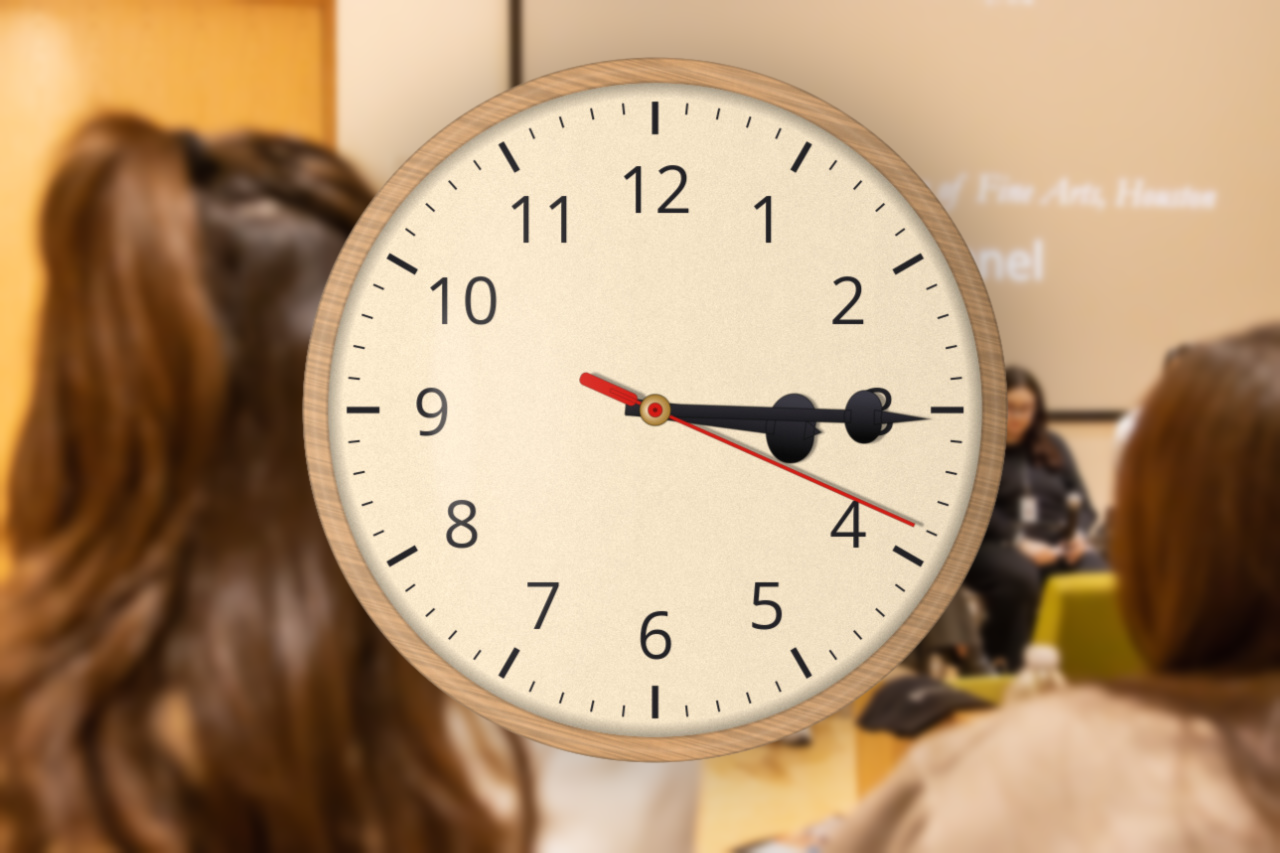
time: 3:15:19
